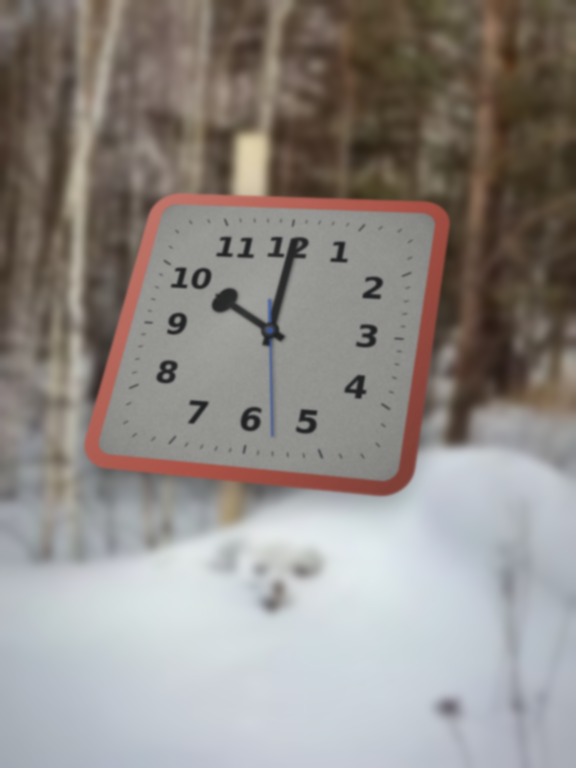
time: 10:00:28
